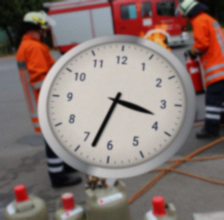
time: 3:33
